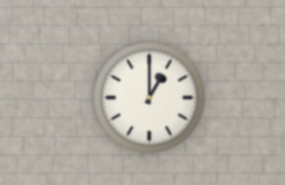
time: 1:00
